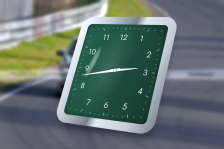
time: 2:43
